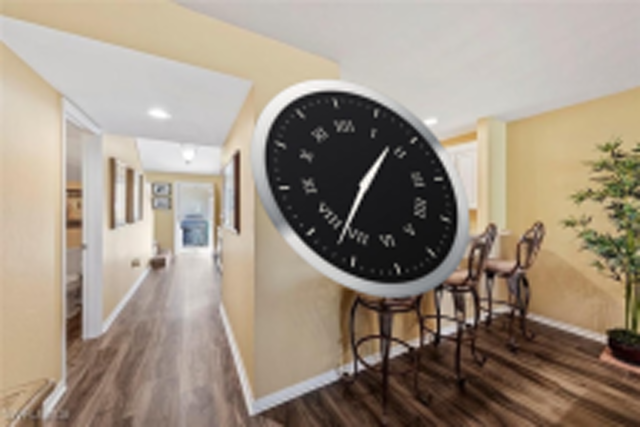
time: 1:37
